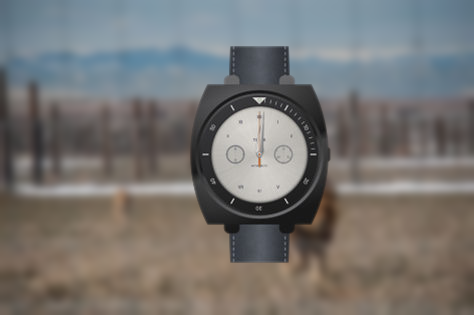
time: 12:01
